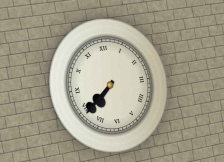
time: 7:39
